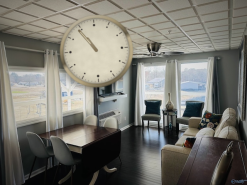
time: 10:54
